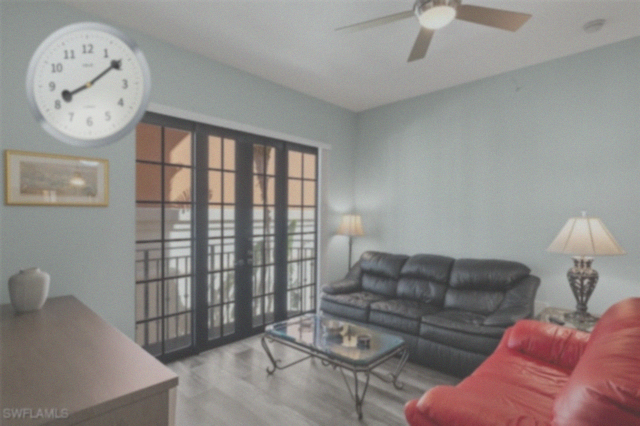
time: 8:09
